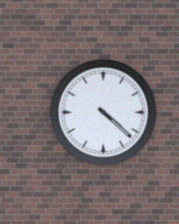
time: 4:22
